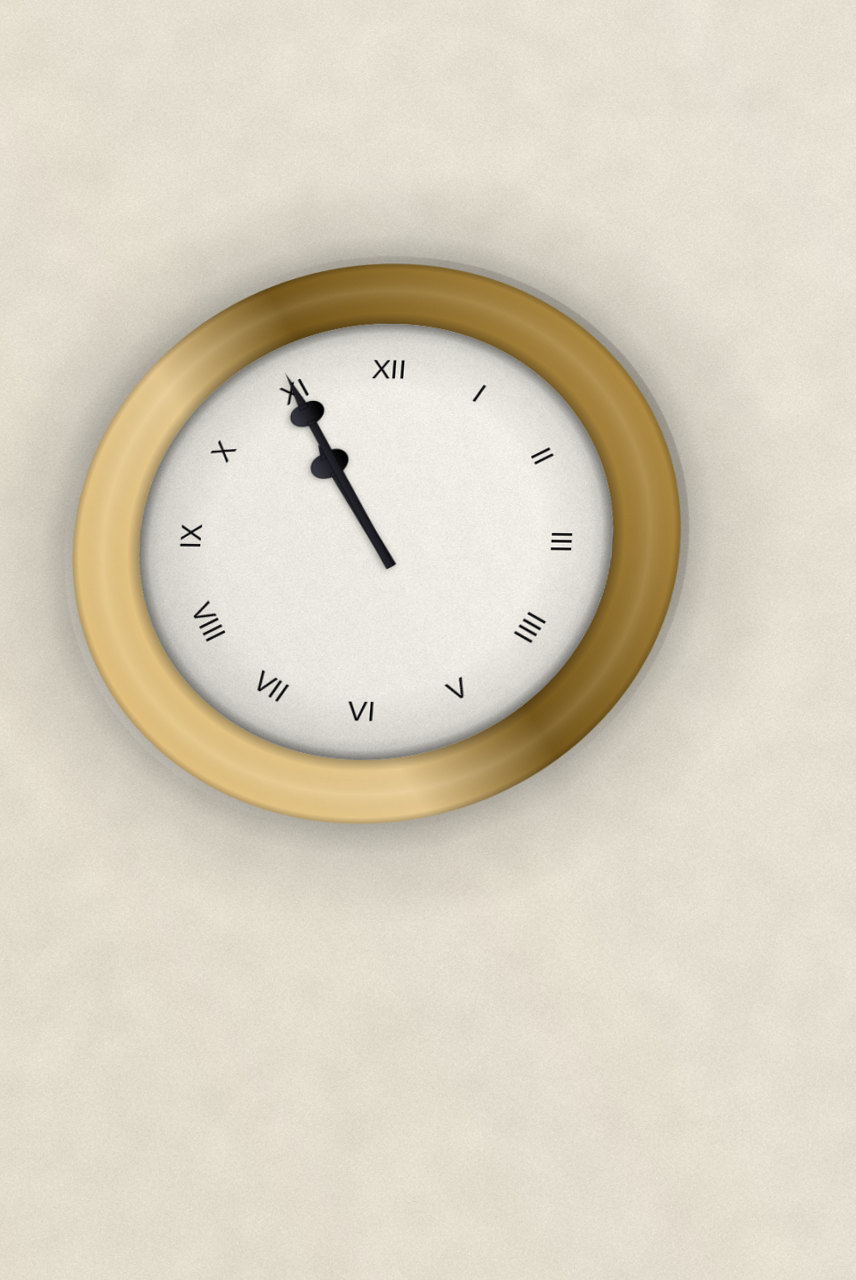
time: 10:55
